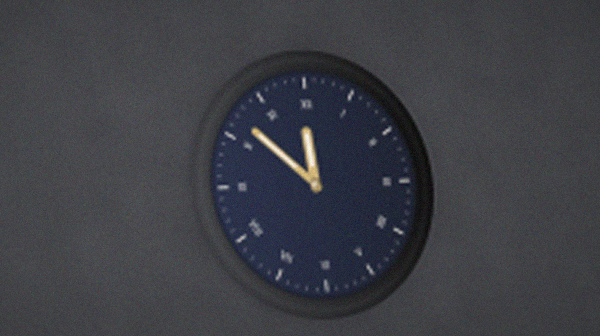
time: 11:52
